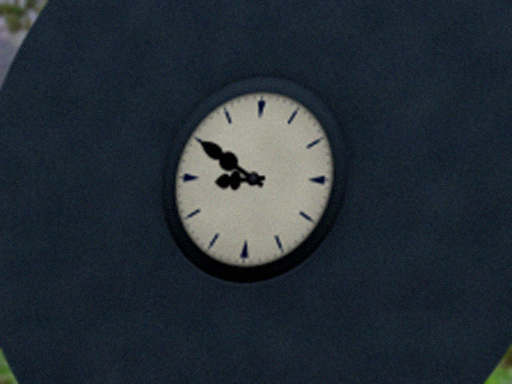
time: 8:50
